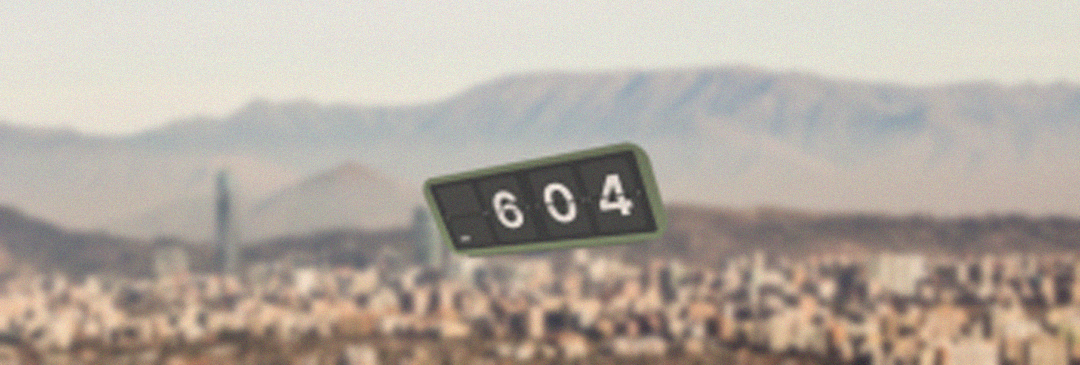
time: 6:04
